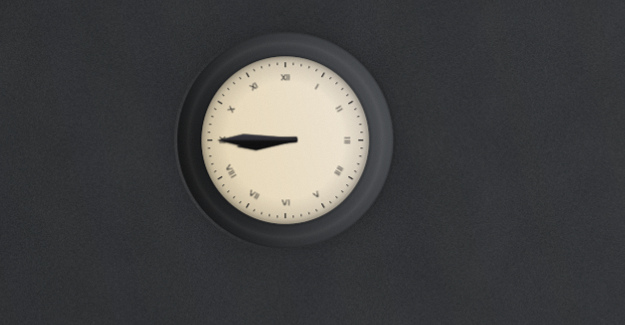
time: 8:45
